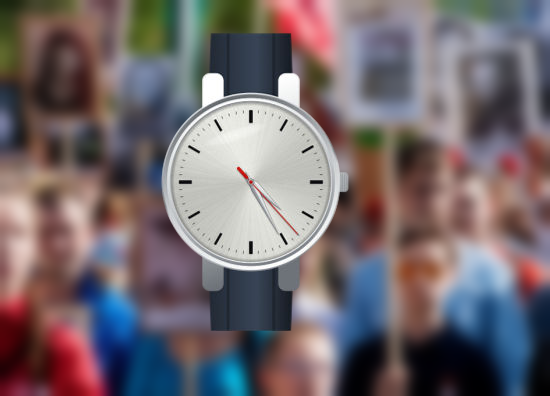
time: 4:25:23
